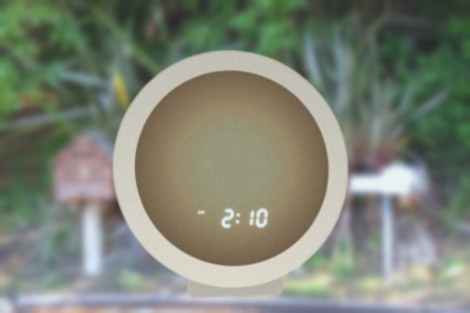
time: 2:10
